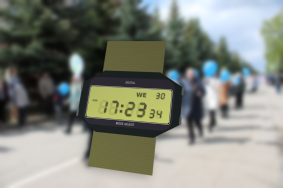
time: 17:23:34
